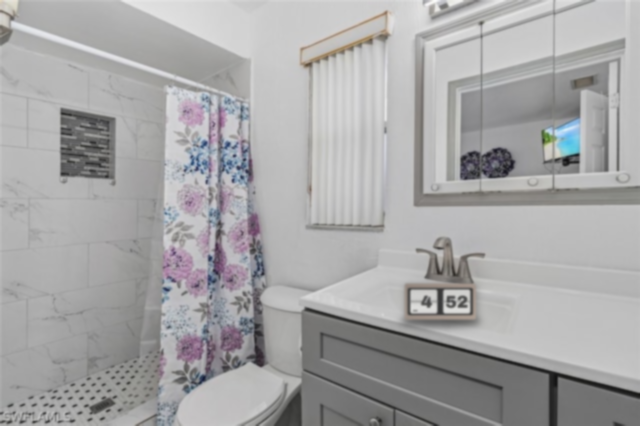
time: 4:52
